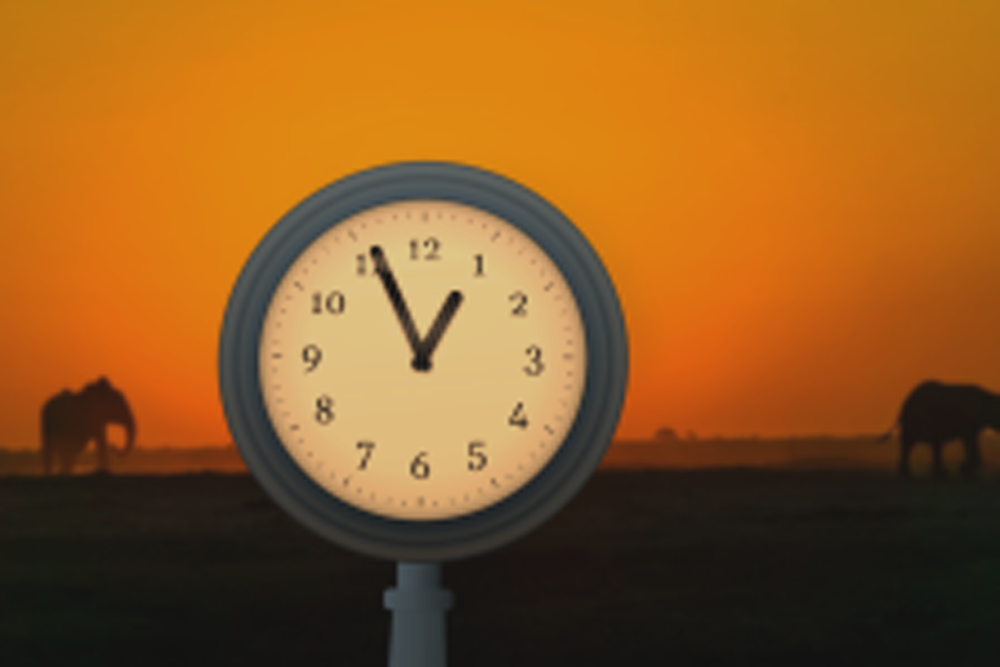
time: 12:56
